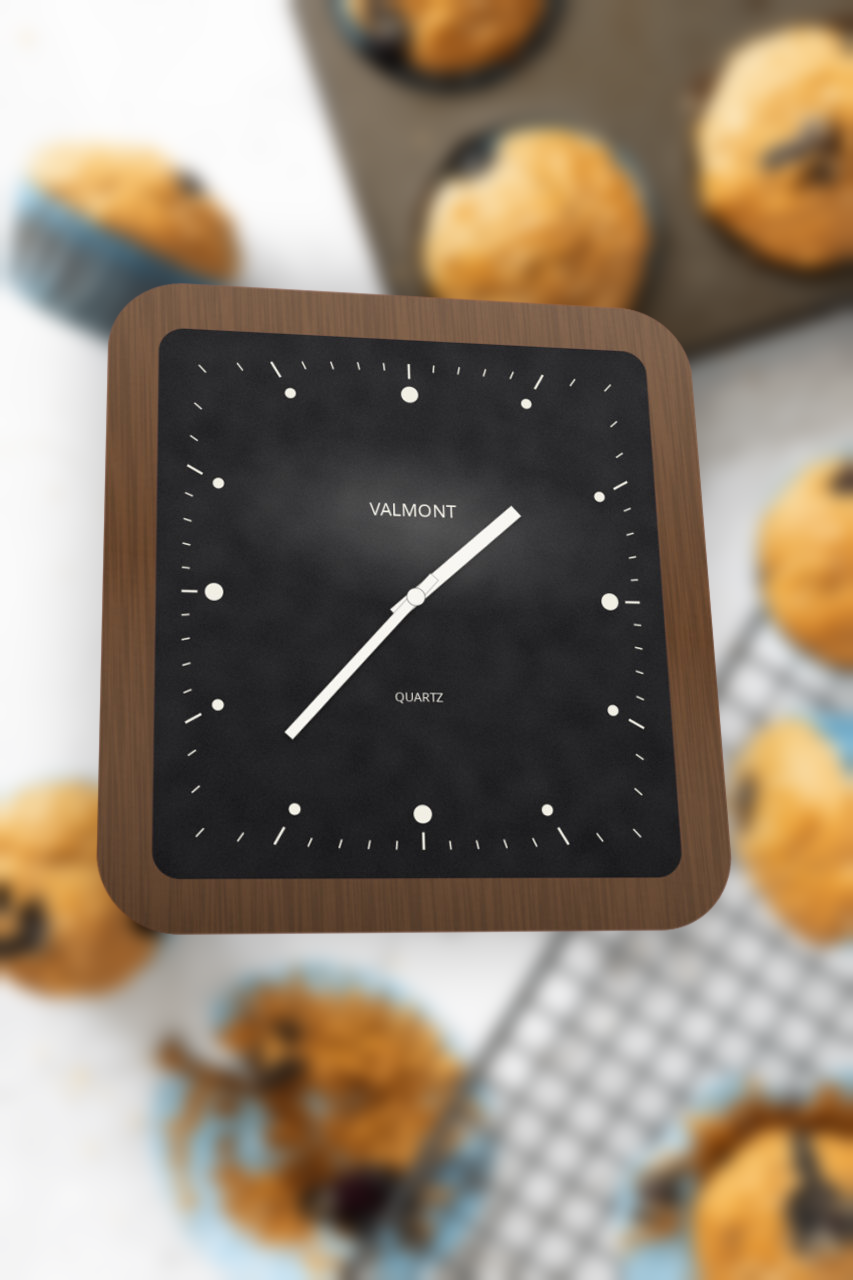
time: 1:37
